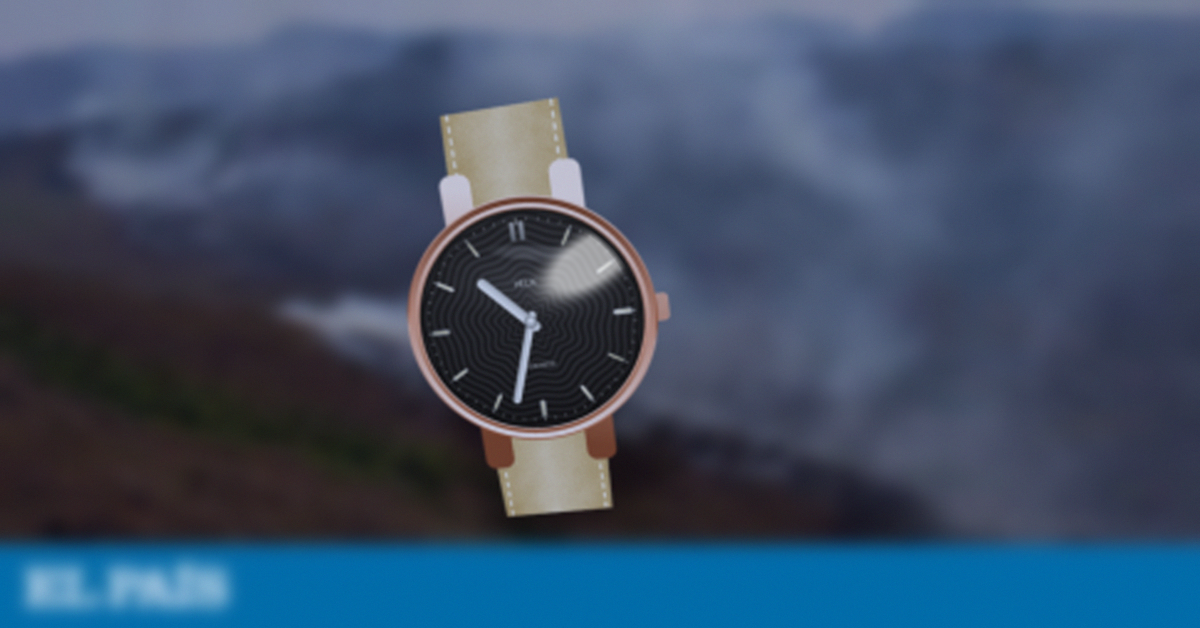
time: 10:33
